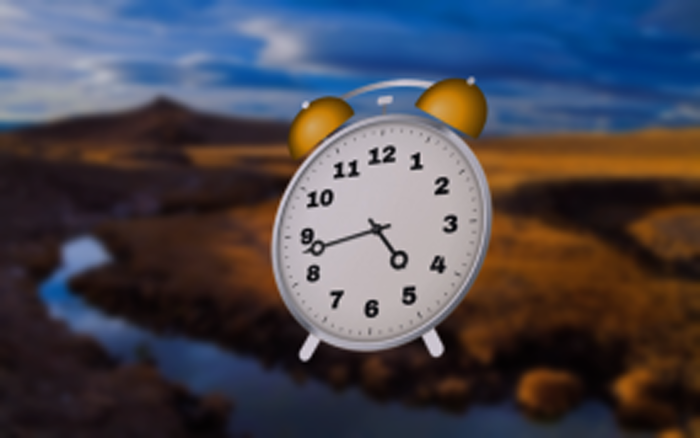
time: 4:43
